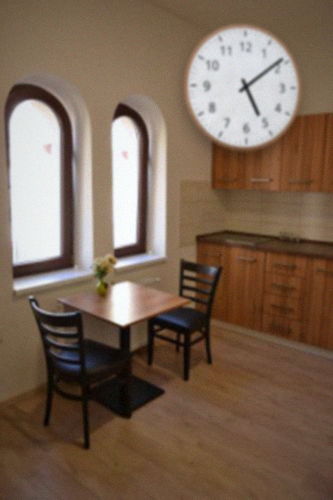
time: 5:09
